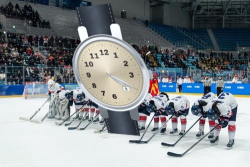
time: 4:20
